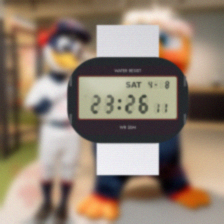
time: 23:26:11
